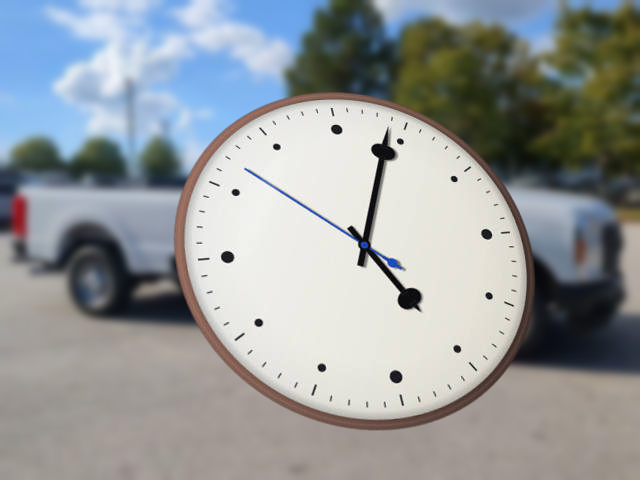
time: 5:03:52
